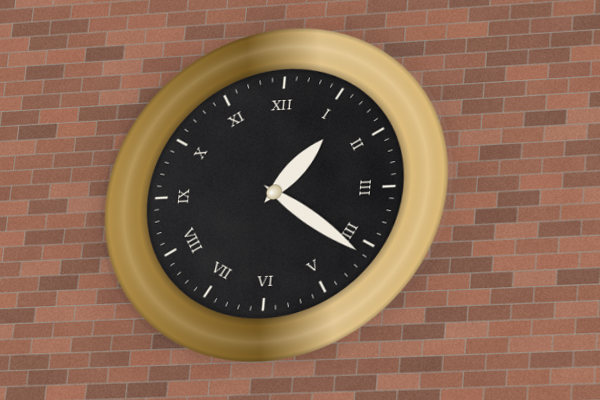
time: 1:21
